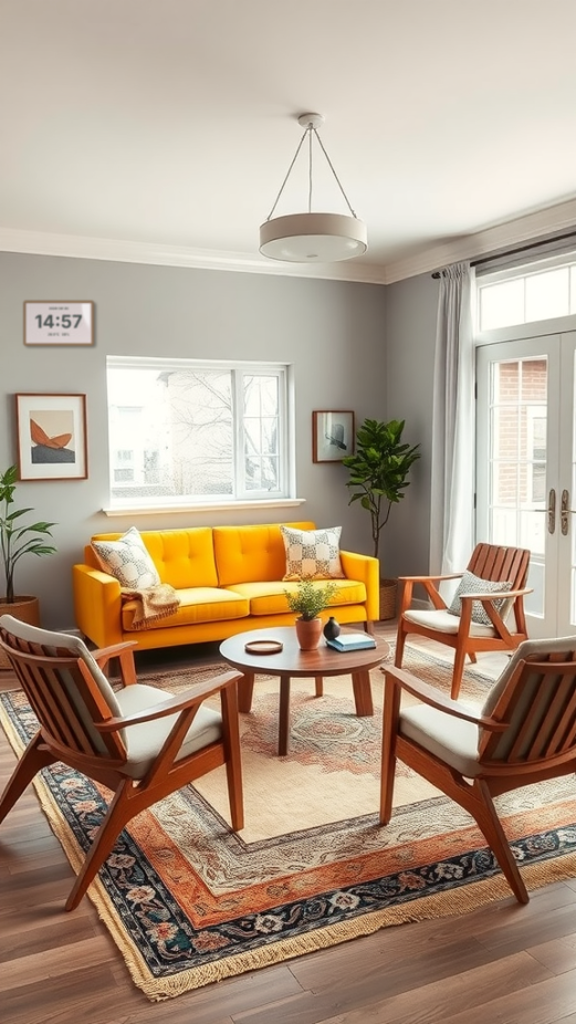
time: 14:57
